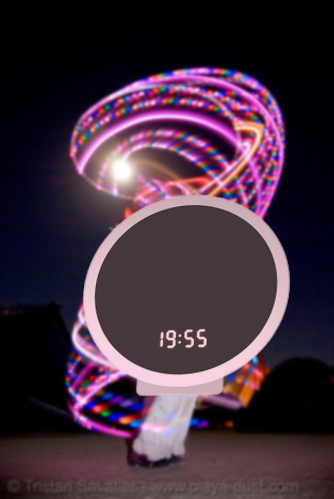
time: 19:55
